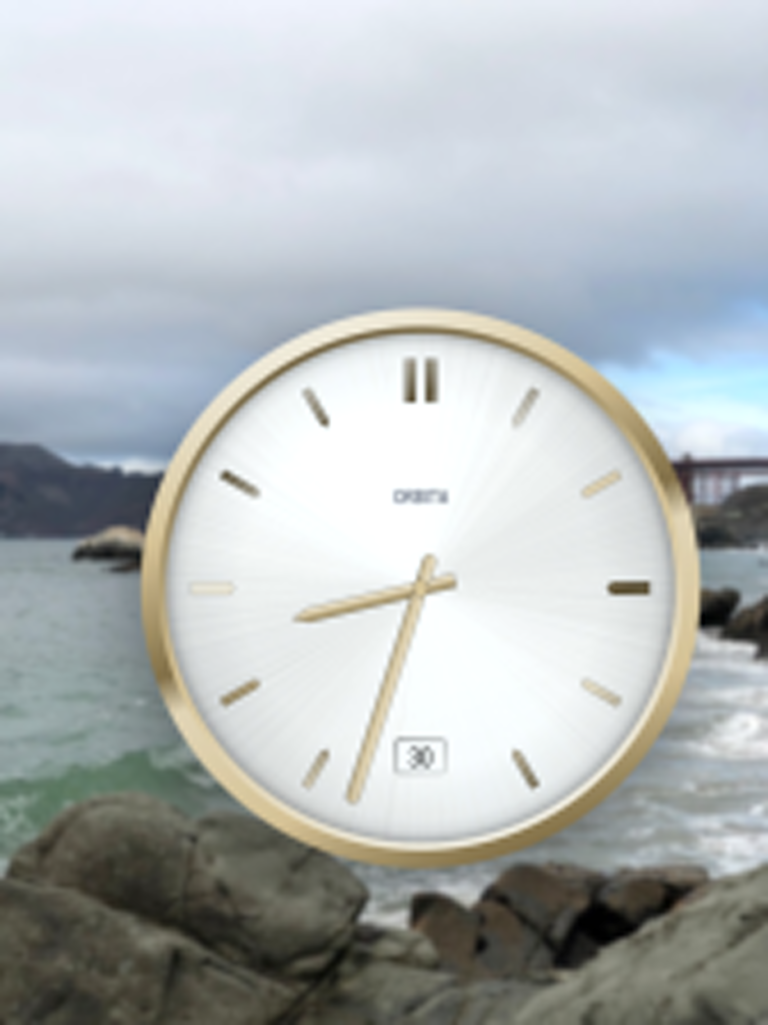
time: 8:33
